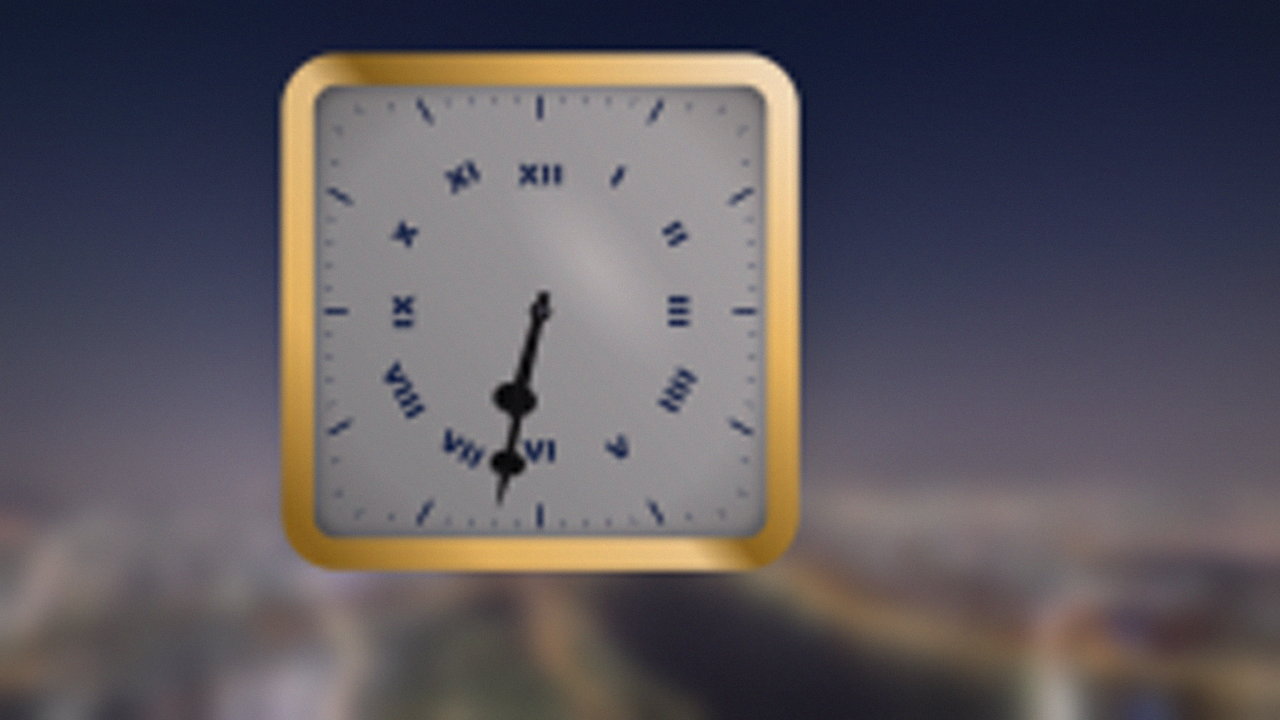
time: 6:32
